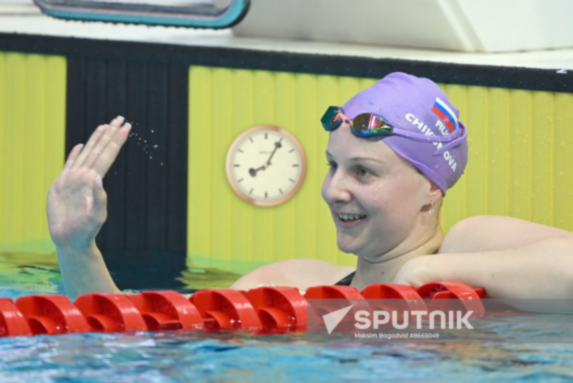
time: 8:05
